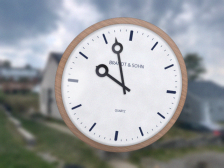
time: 9:57
